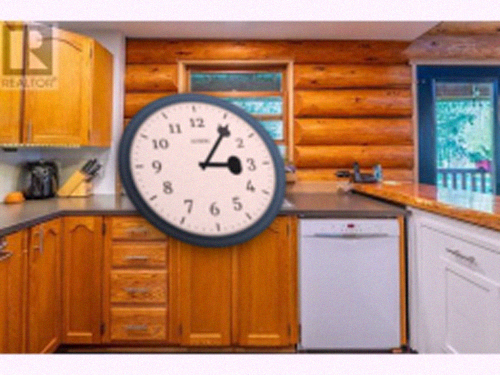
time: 3:06
